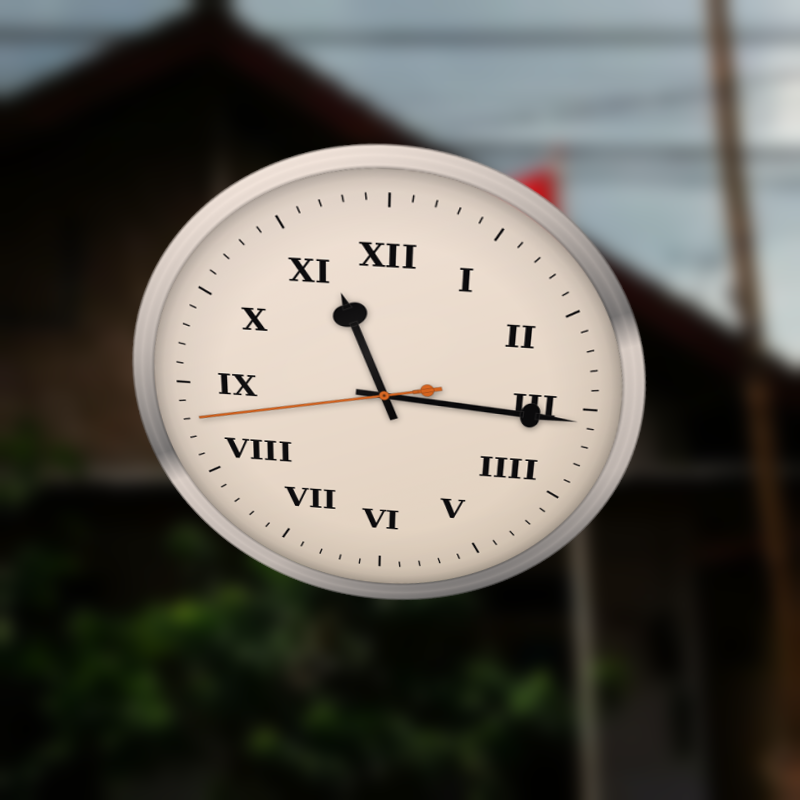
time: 11:15:43
